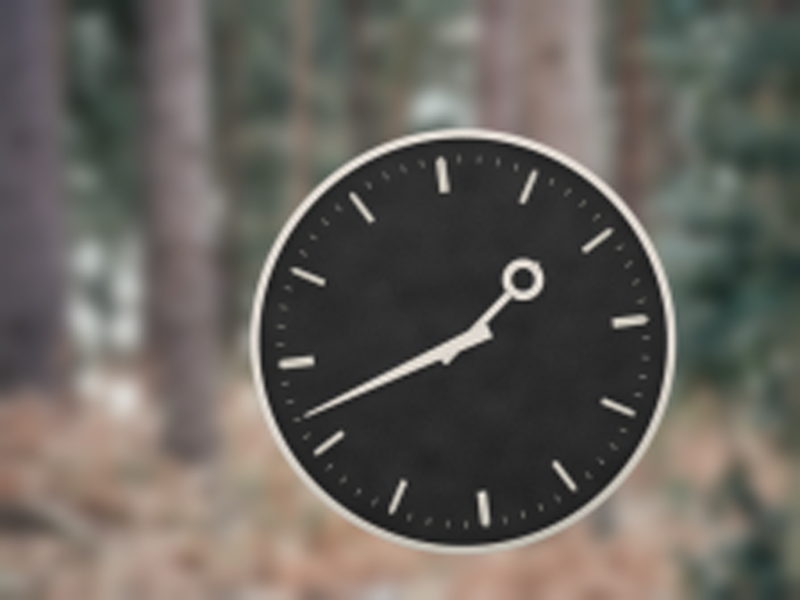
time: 1:42
